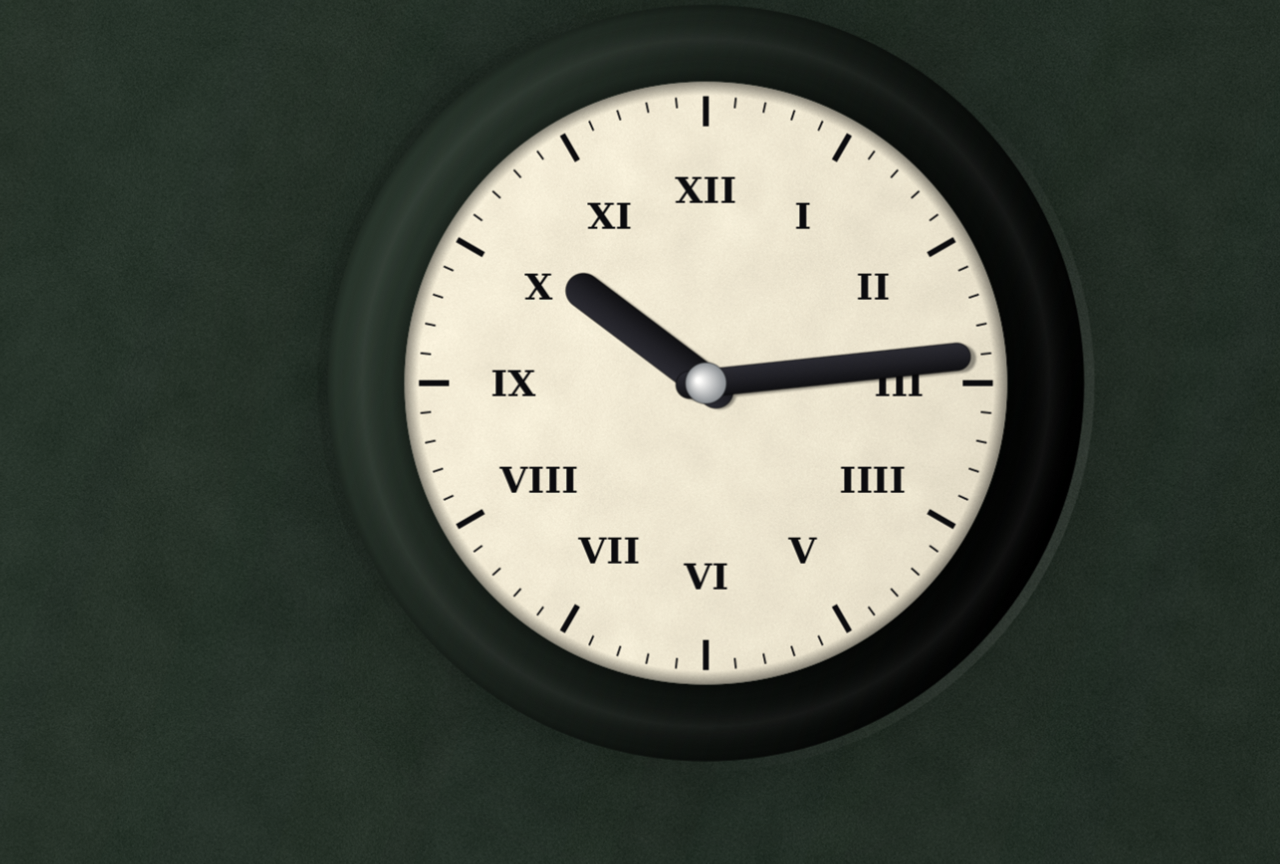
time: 10:14
